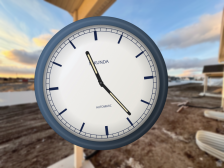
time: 11:24
